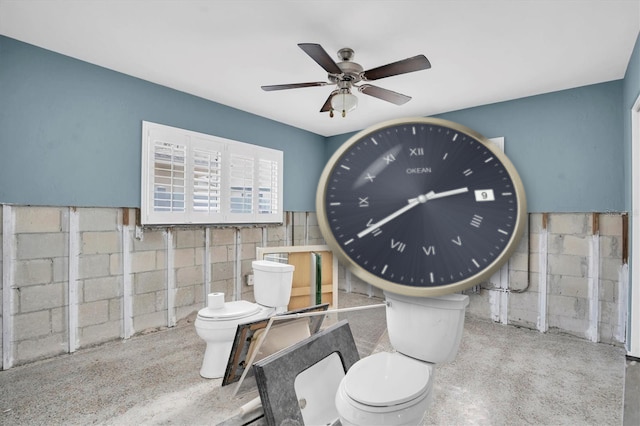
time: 2:40
